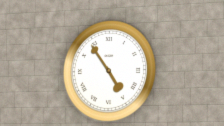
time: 4:54
